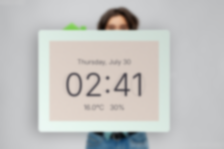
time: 2:41
